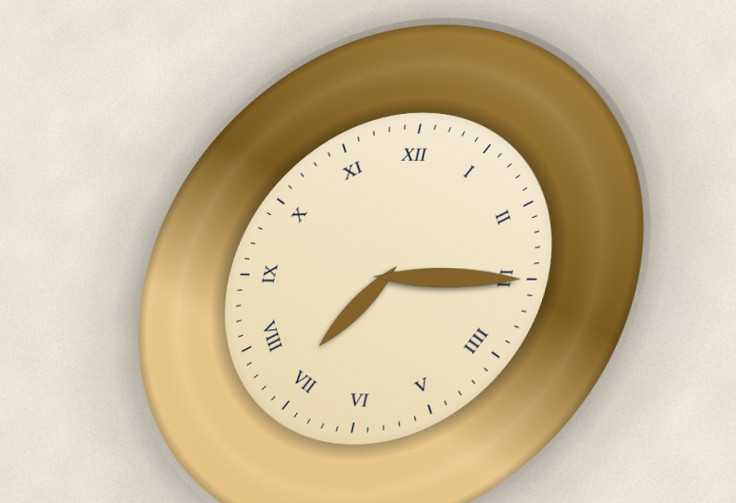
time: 7:15
